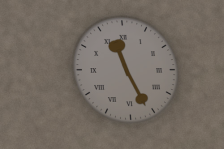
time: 11:26
